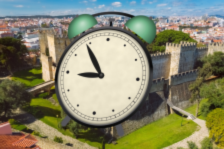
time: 8:54
